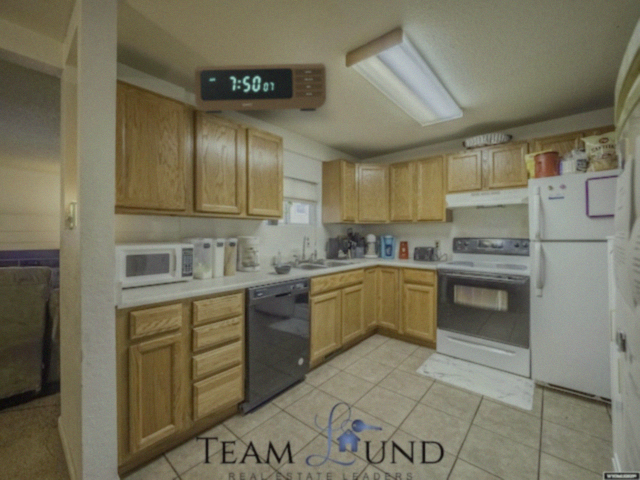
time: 7:50
